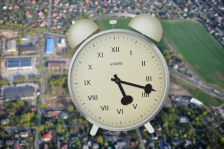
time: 5:18
